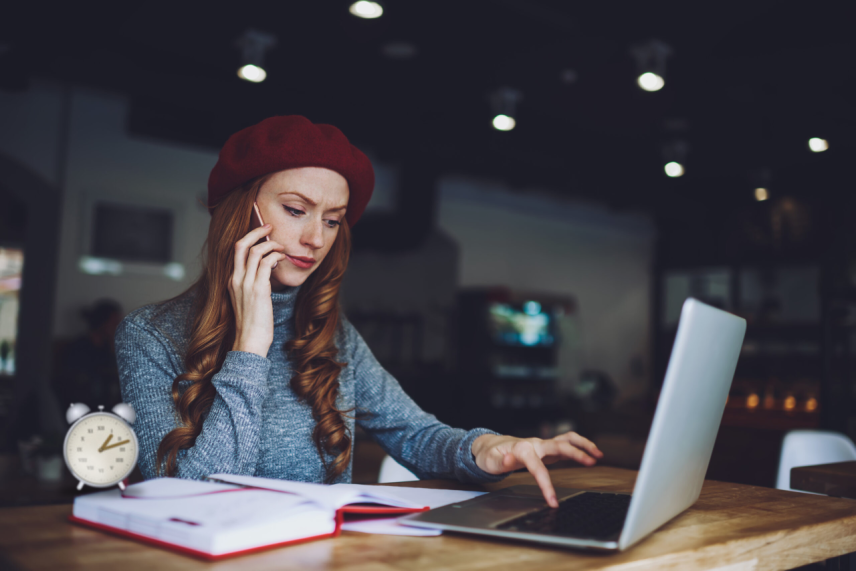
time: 1:12
